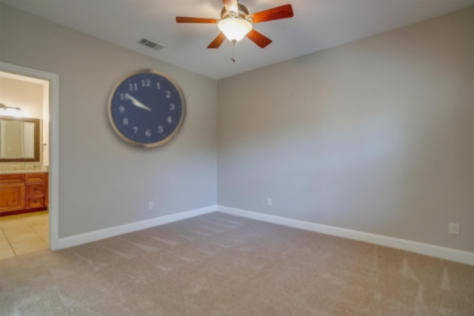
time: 9:51
